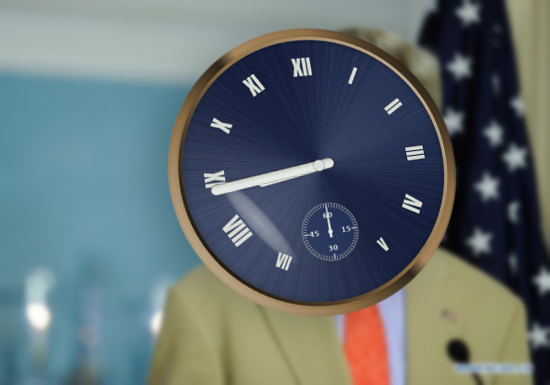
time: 8:44
